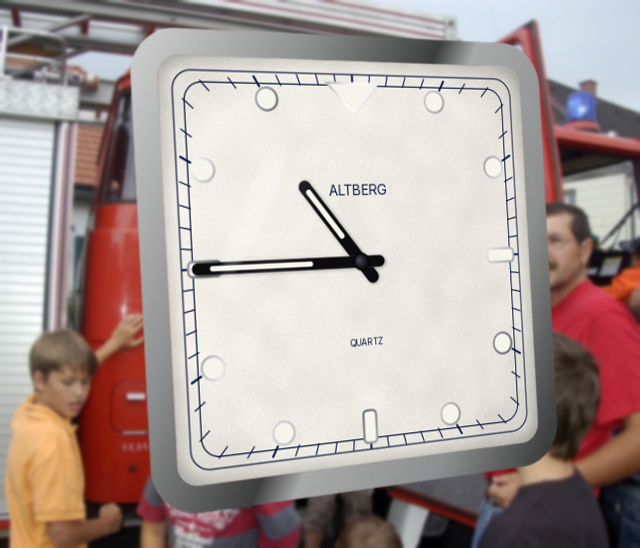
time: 10:45
